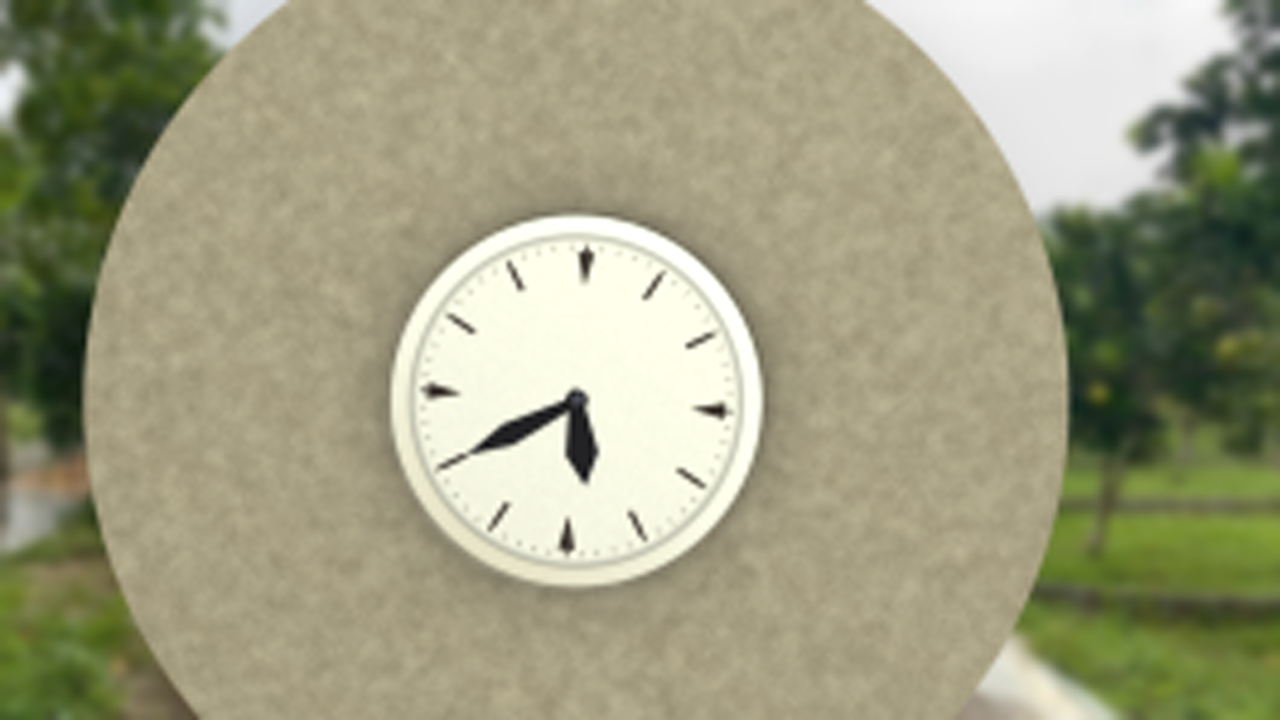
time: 5:40
